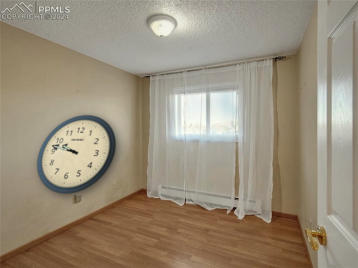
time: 9:47
